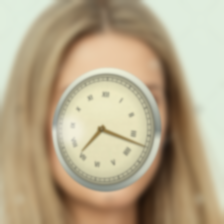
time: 7:17
